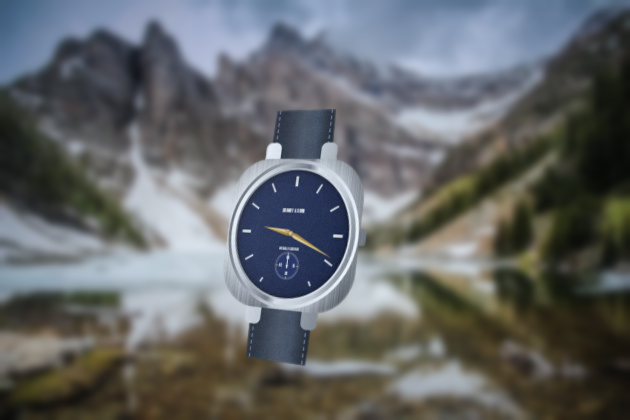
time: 9:19
